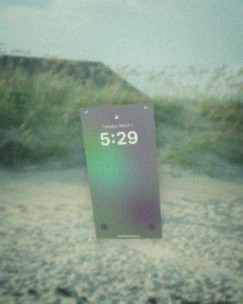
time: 5:29
